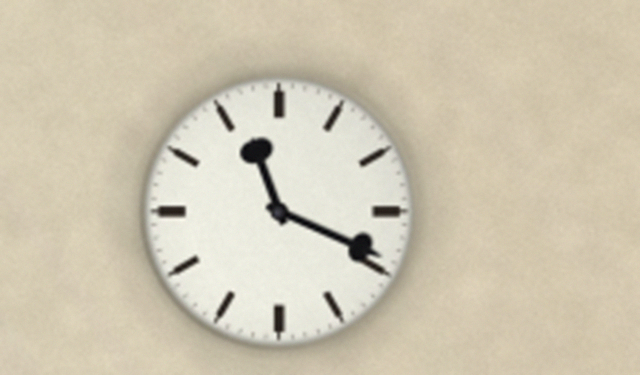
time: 11:19
